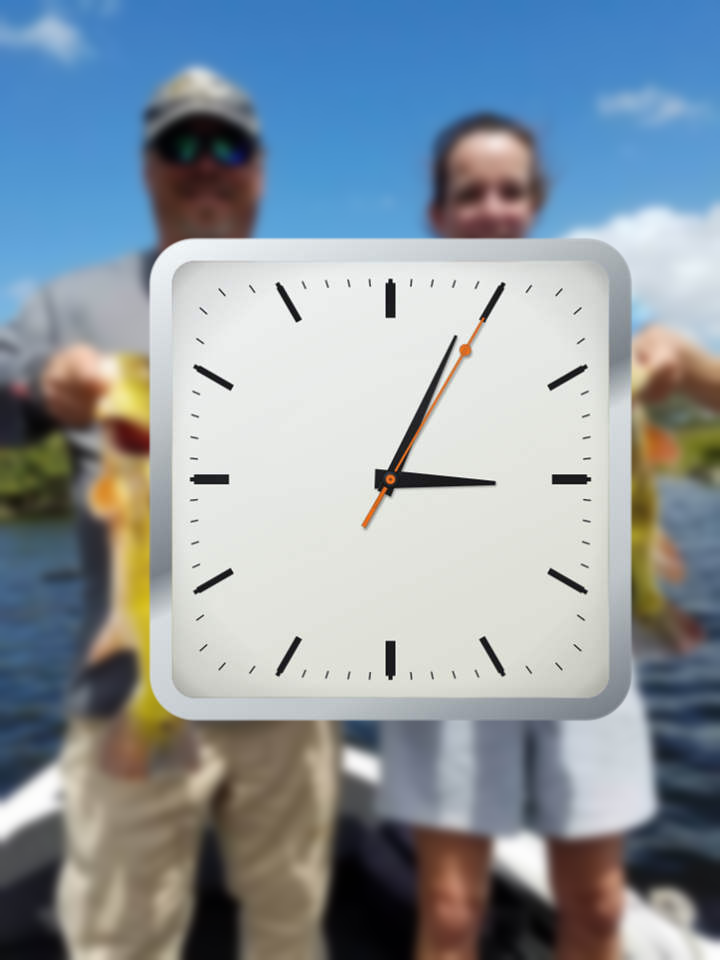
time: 3:04:05
